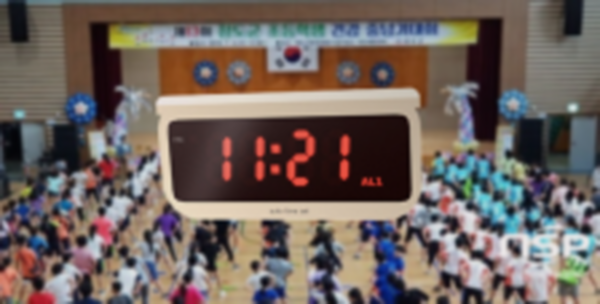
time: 11:21
